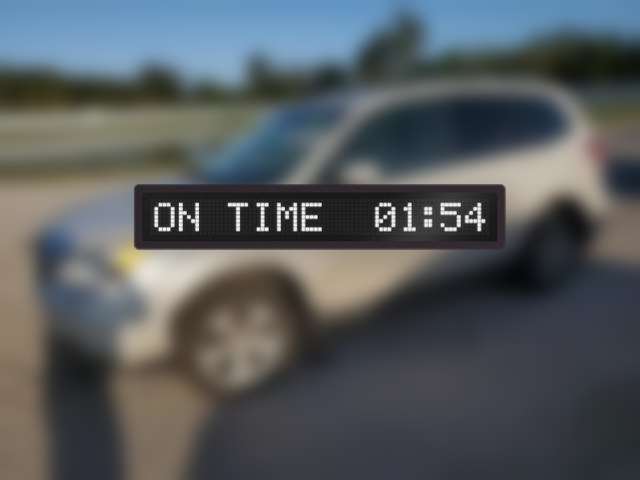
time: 1:54
